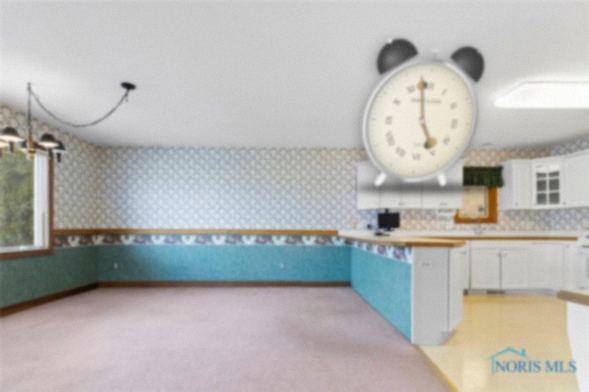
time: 4:58
